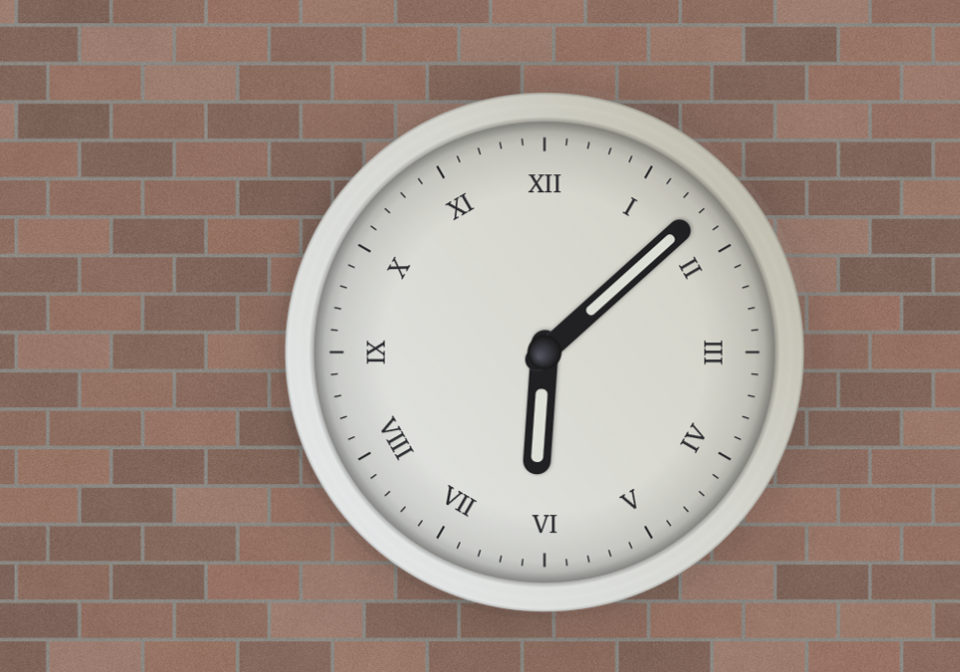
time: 6:08
